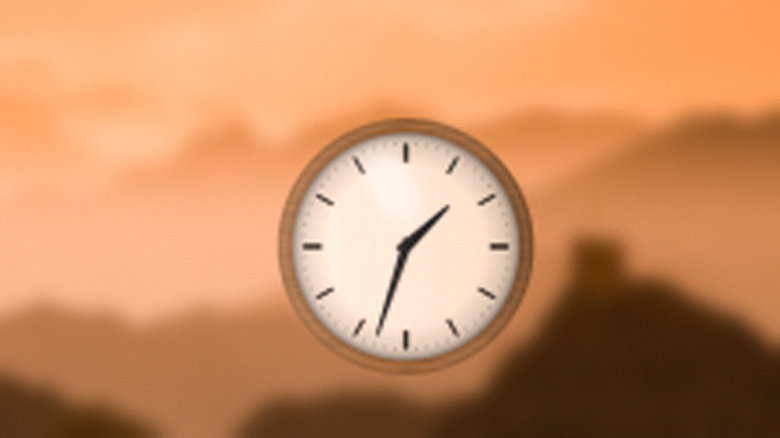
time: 1:33
